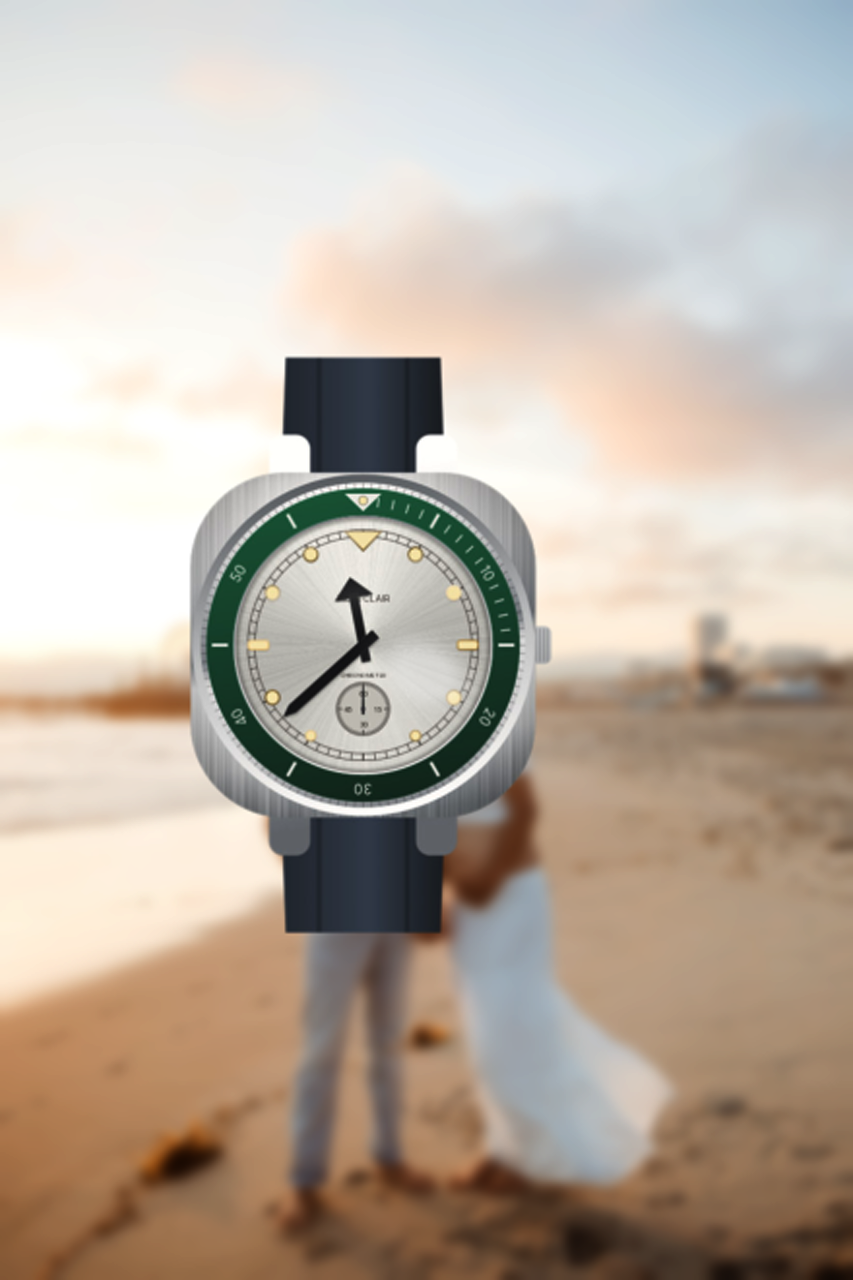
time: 11:38
